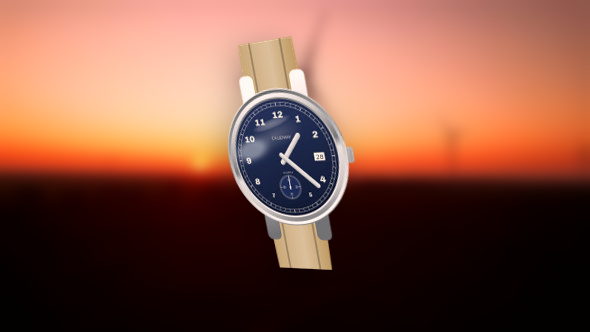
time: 1:22
